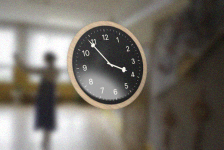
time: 3:54
